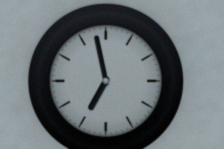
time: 6:58
